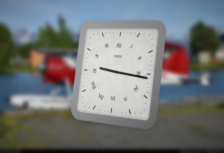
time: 9:16
